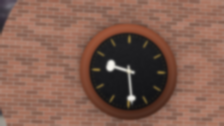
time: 9:29
